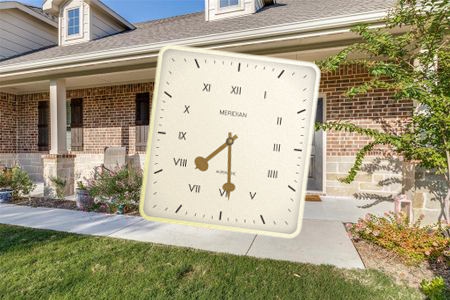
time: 7:29
